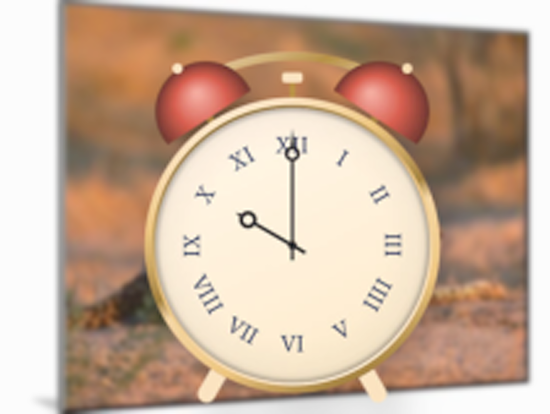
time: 10:00
